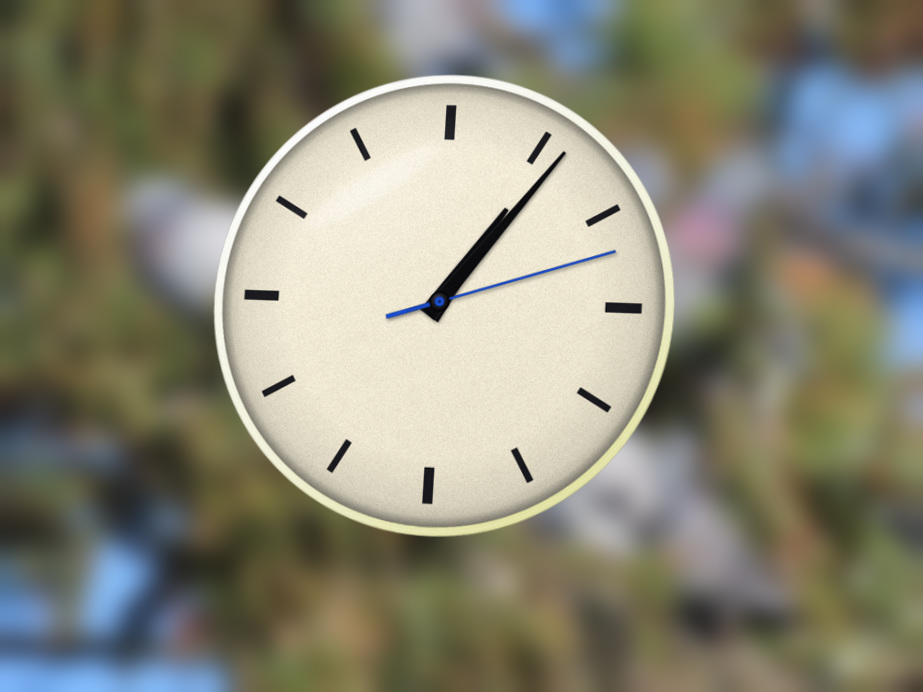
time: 1:06:12
